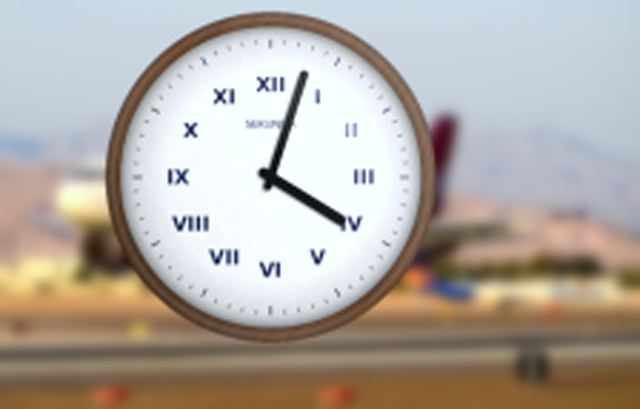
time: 4:03
